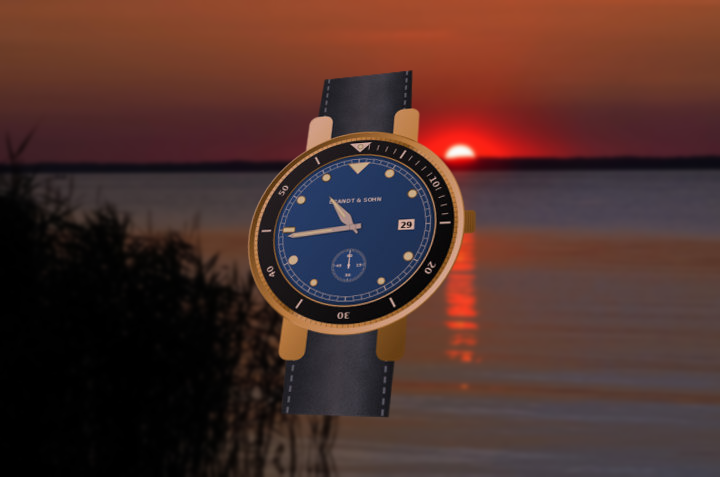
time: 10:44
